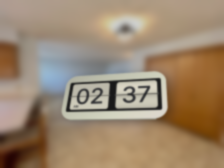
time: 2:37
